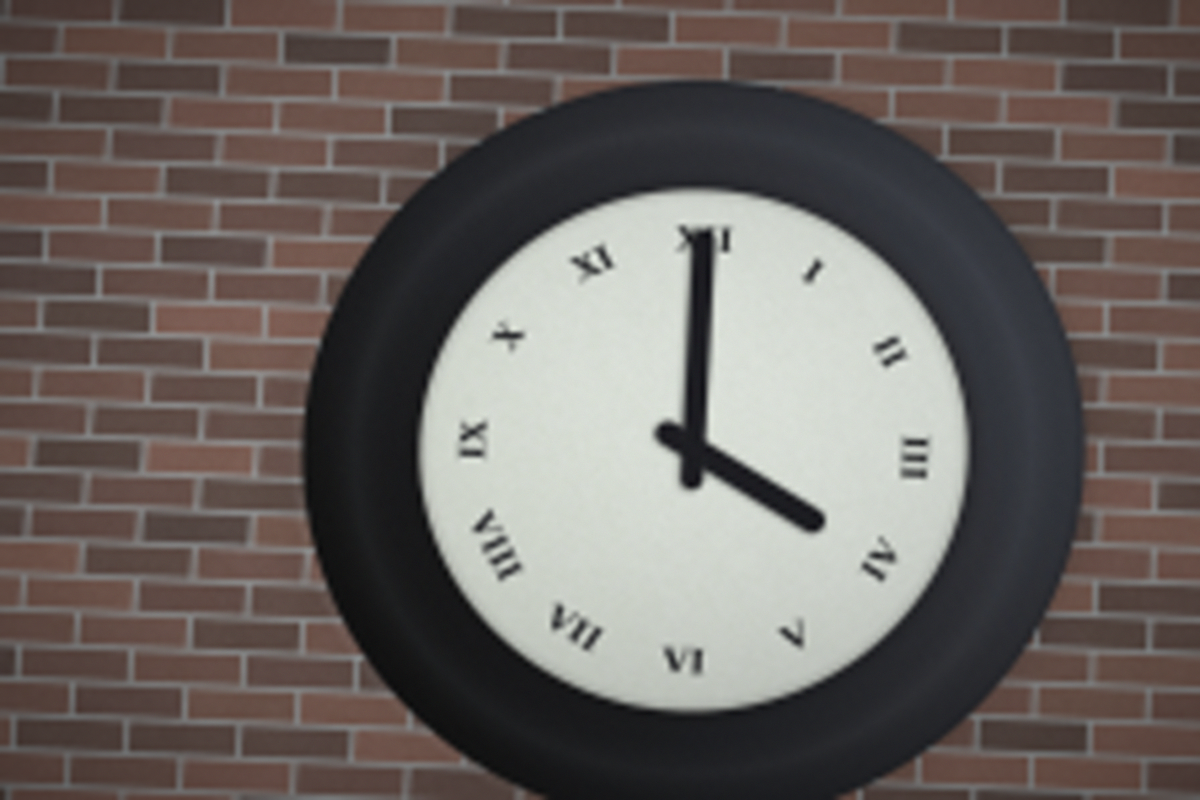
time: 4:00
